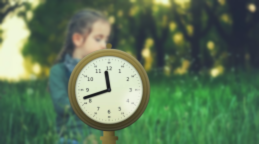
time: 11:42
